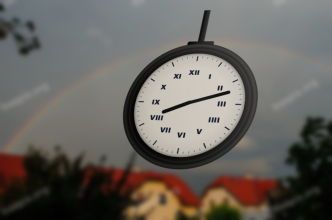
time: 8:12
